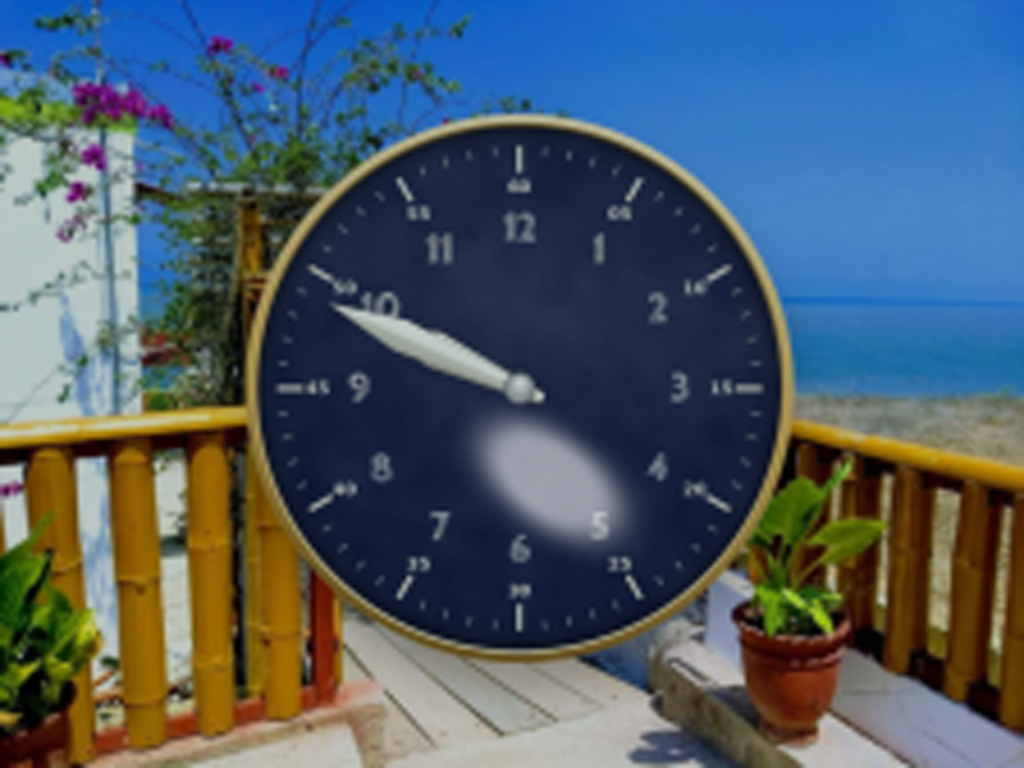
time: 9:49
